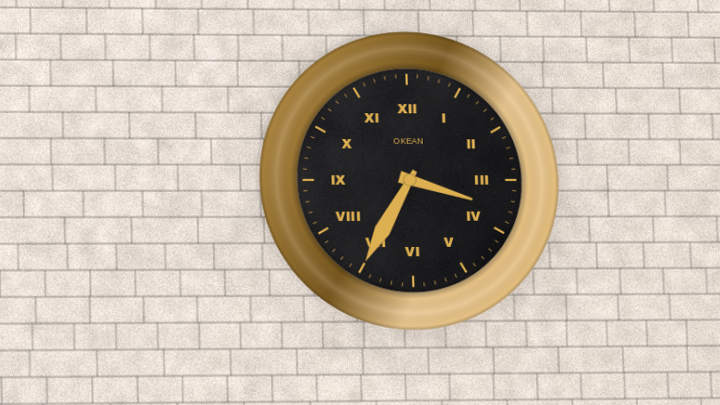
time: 3:35
